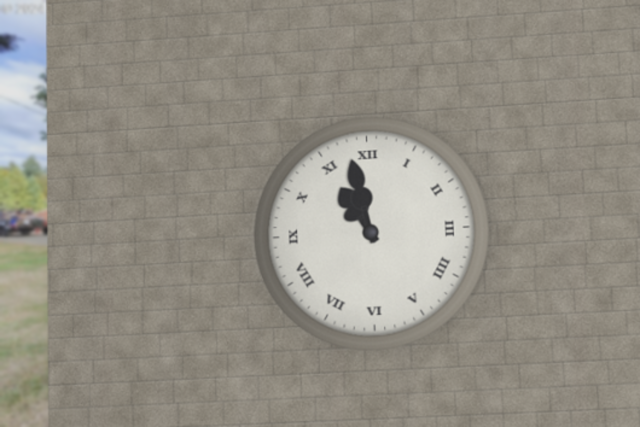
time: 10:58
